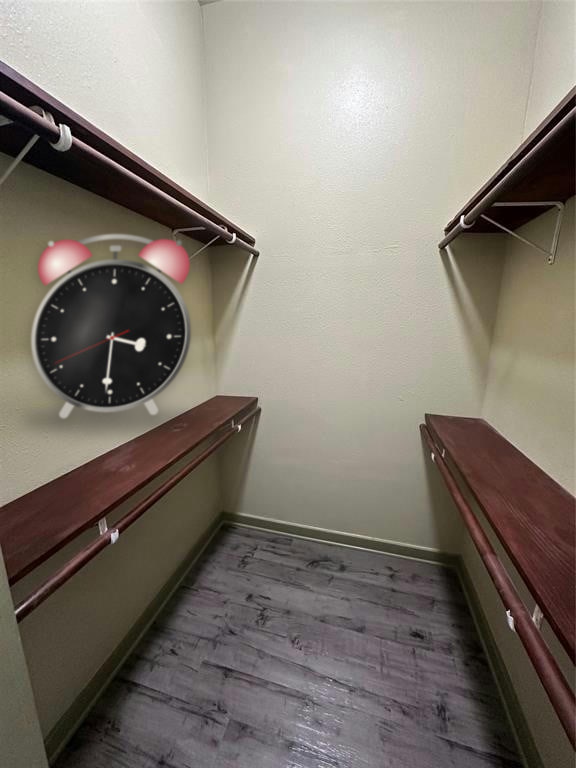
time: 3:30:41
